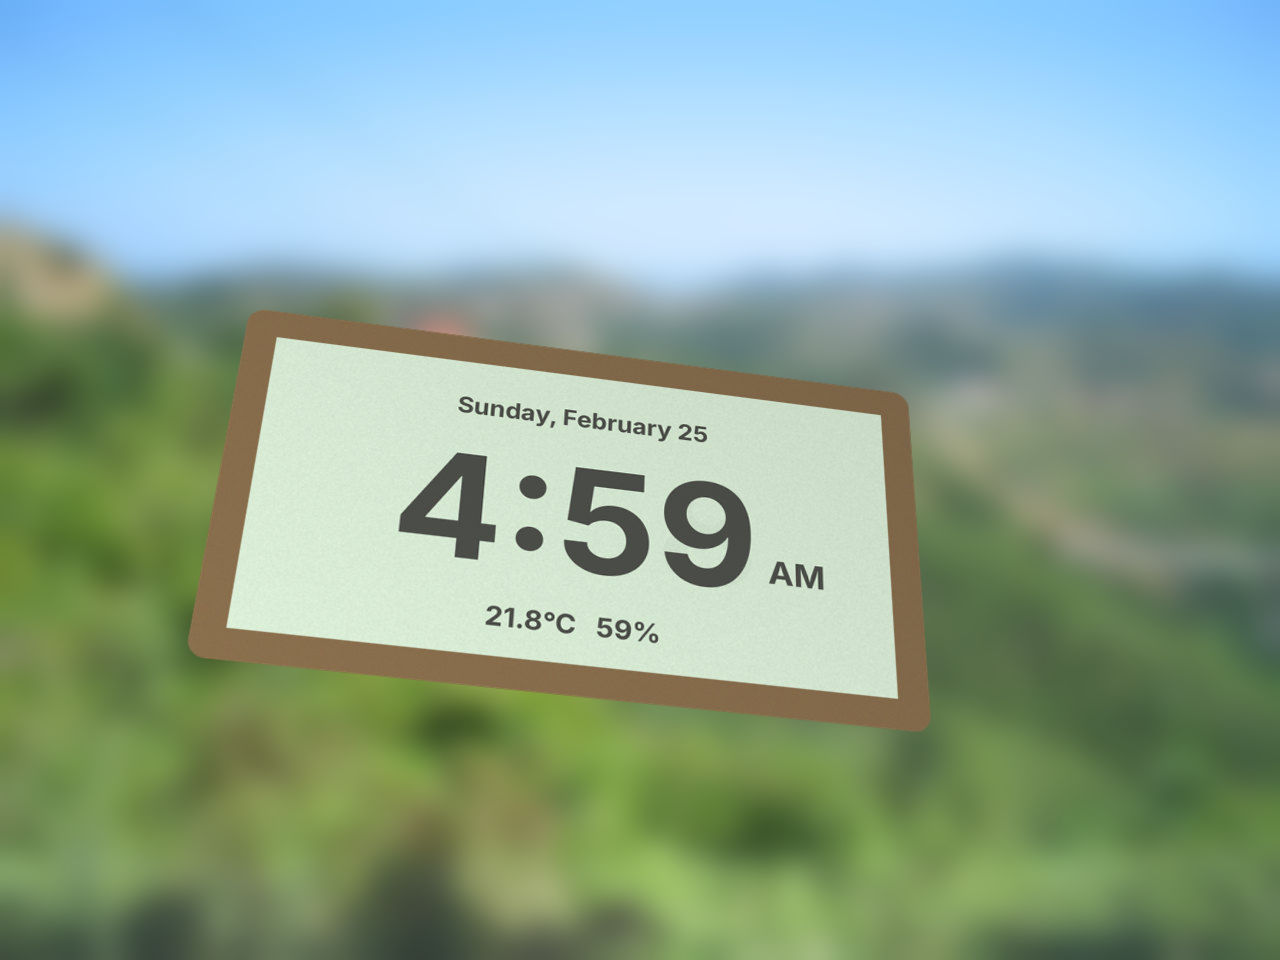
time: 4:59
